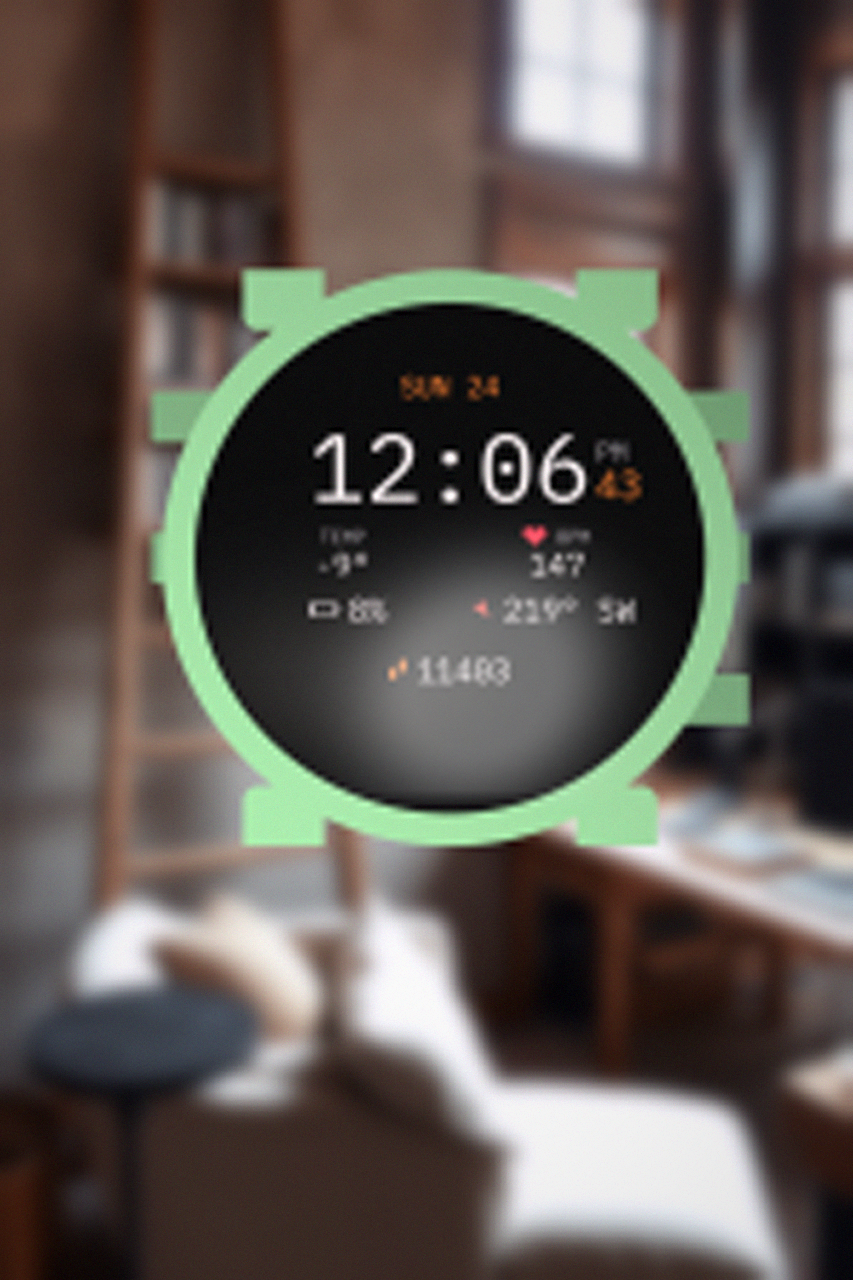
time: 12:06
